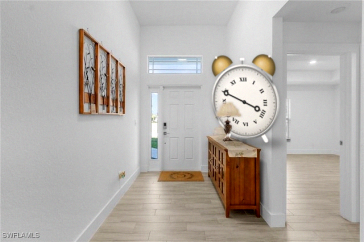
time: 3:49
